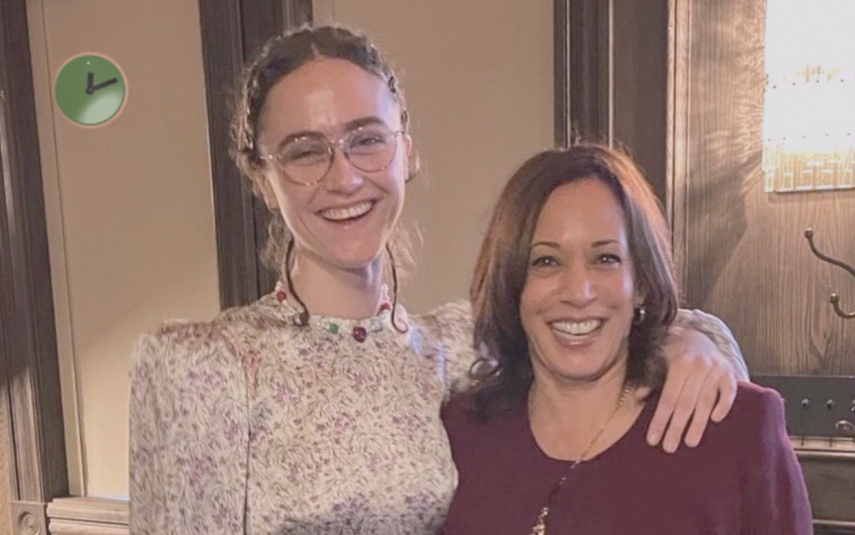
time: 12:12
